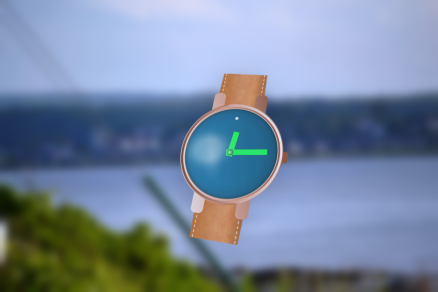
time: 12:14
